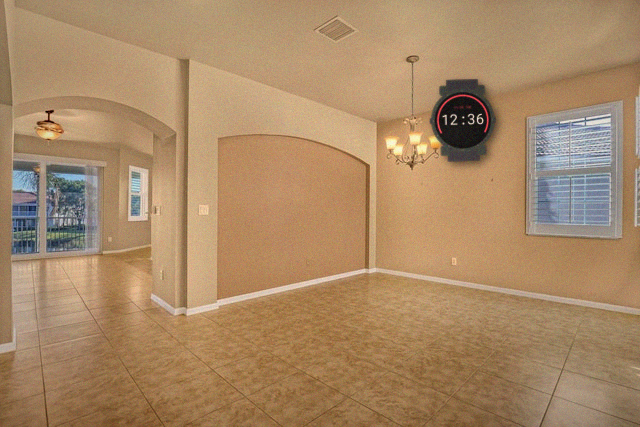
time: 12:36
